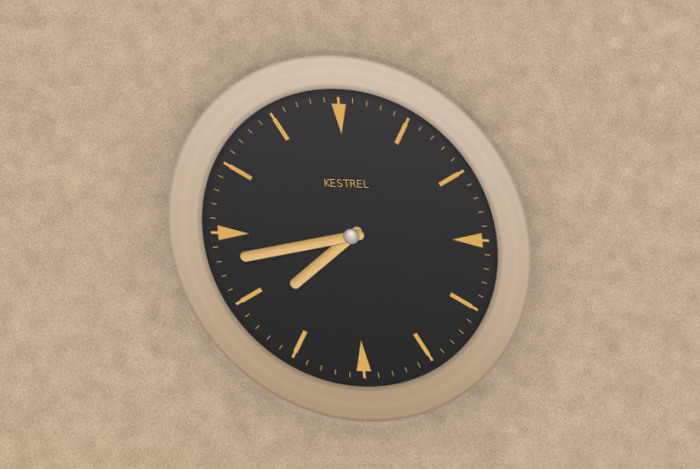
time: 7:43
